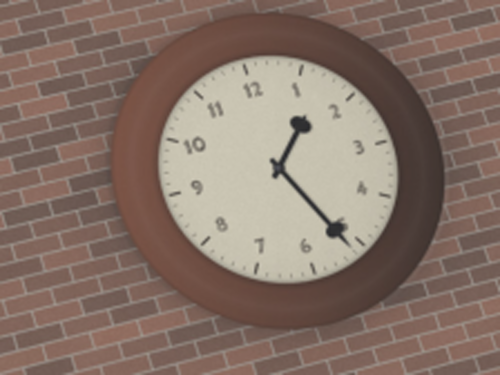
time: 1:26
